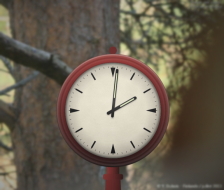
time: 2:01
